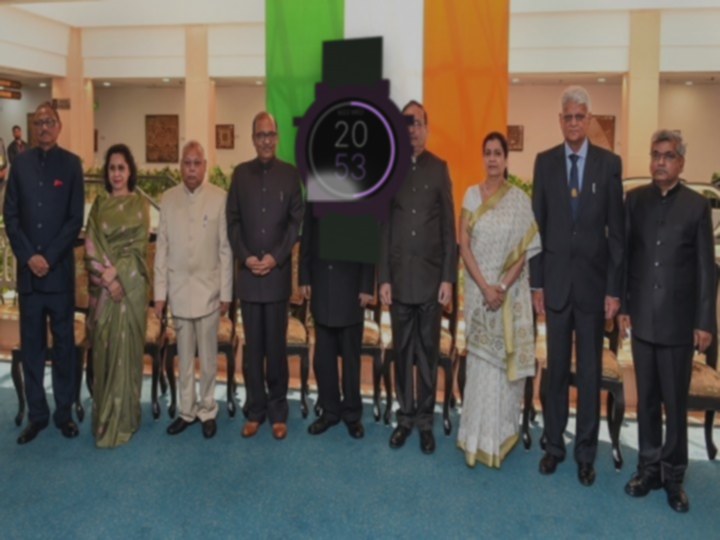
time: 20:53
